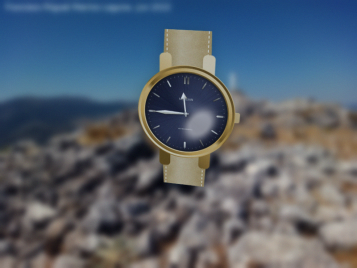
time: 11:45
